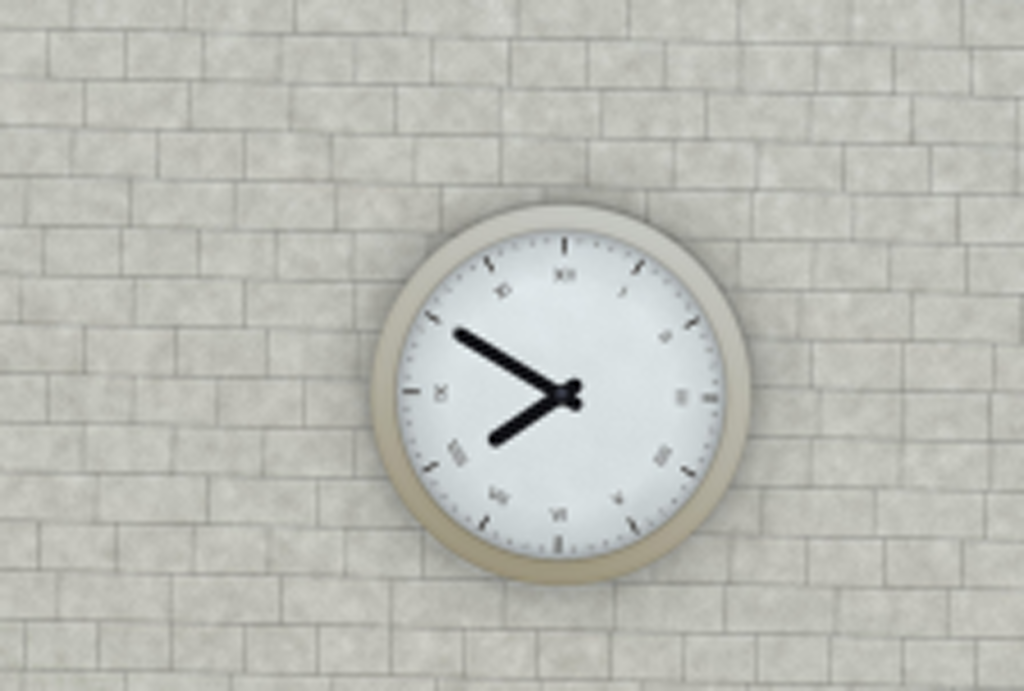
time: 7:50
